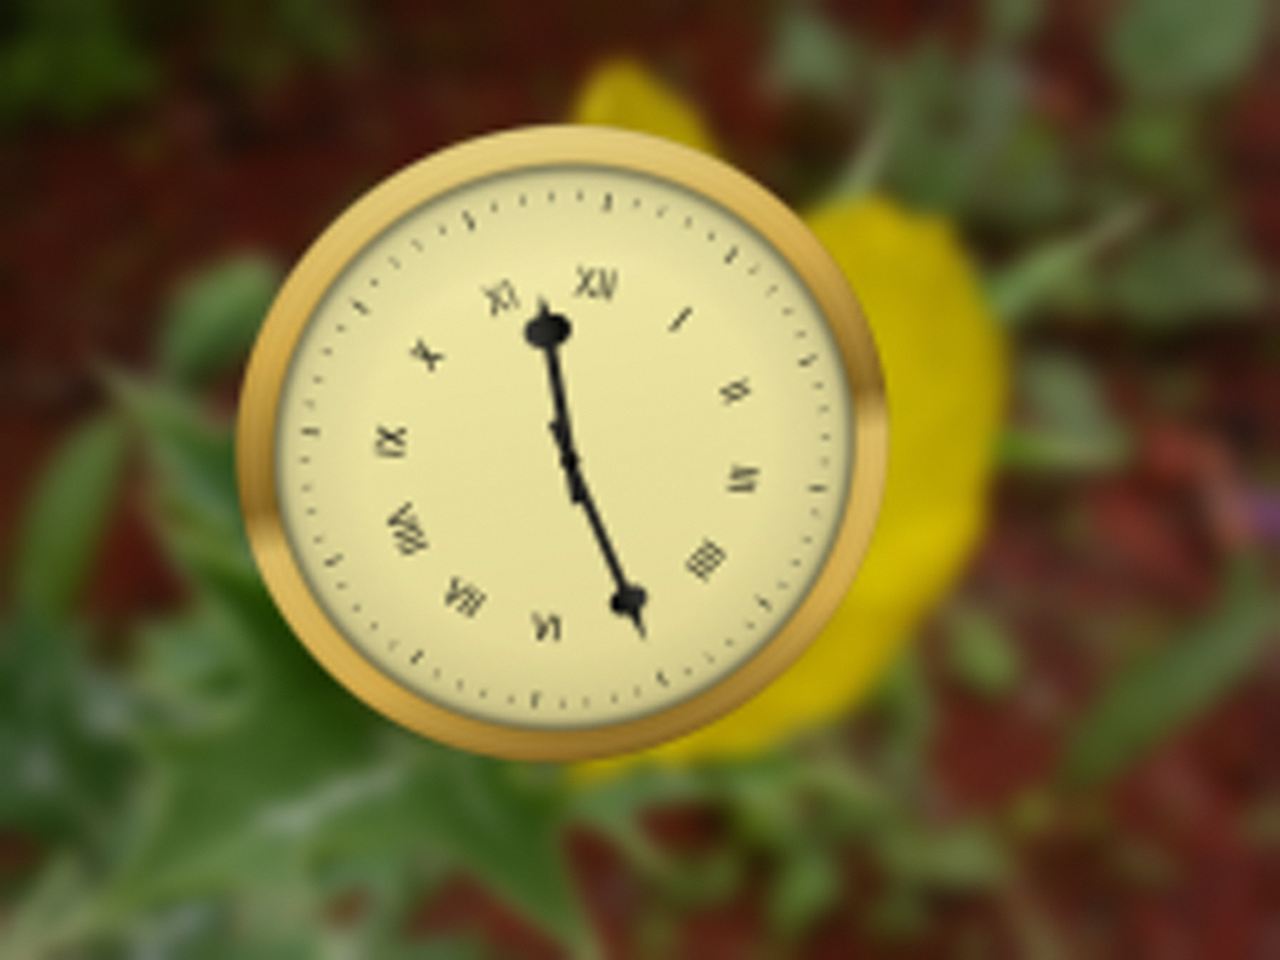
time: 11:25
